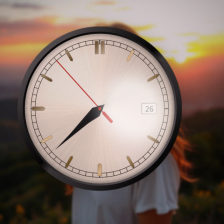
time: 7:37:53
